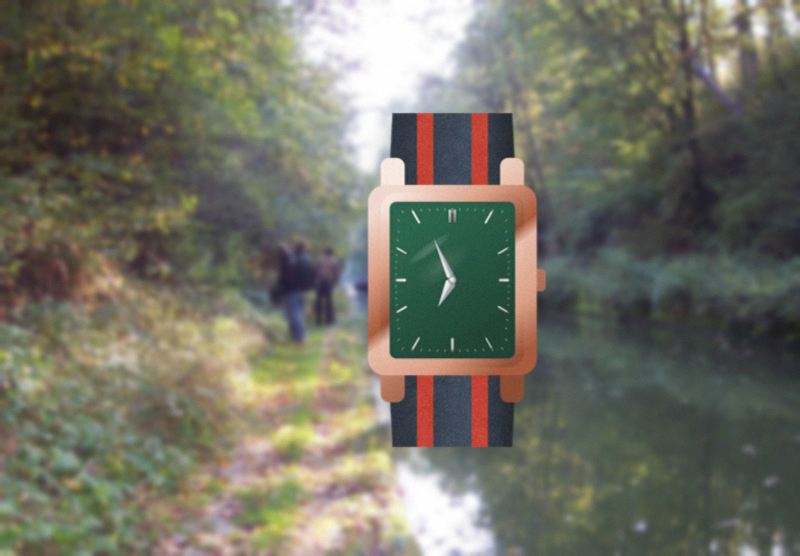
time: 6:56
